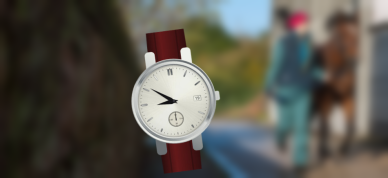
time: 8:51
